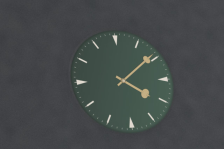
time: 4:09
